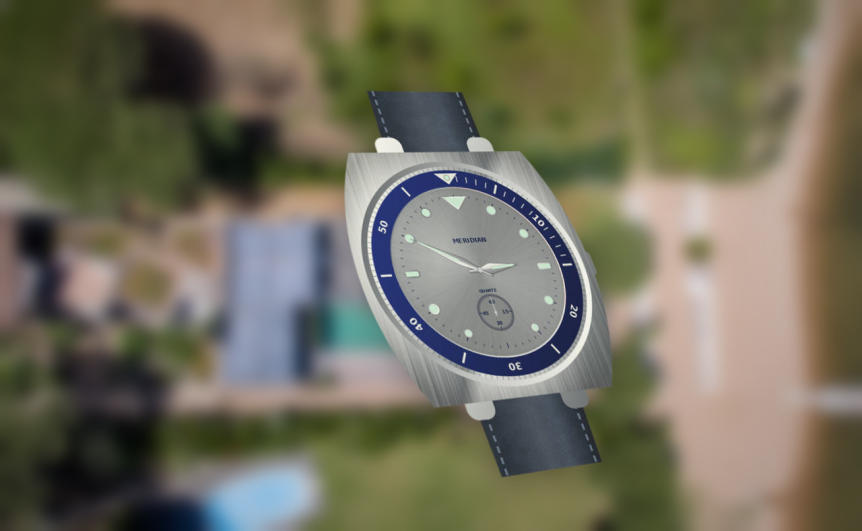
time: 2:50
